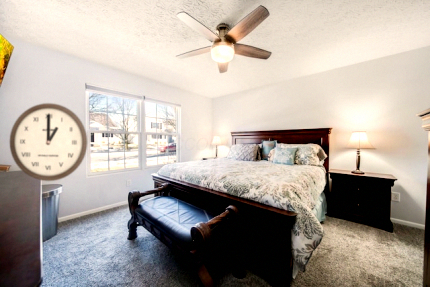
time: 1:00
